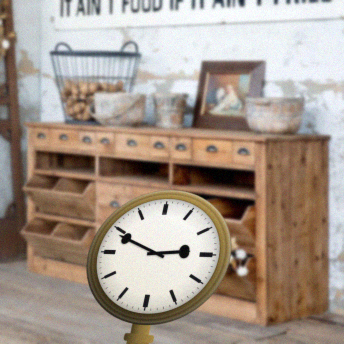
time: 2:49
